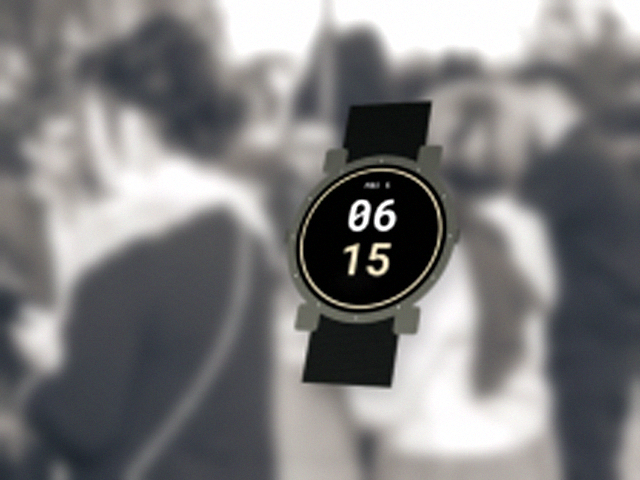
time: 6:15
